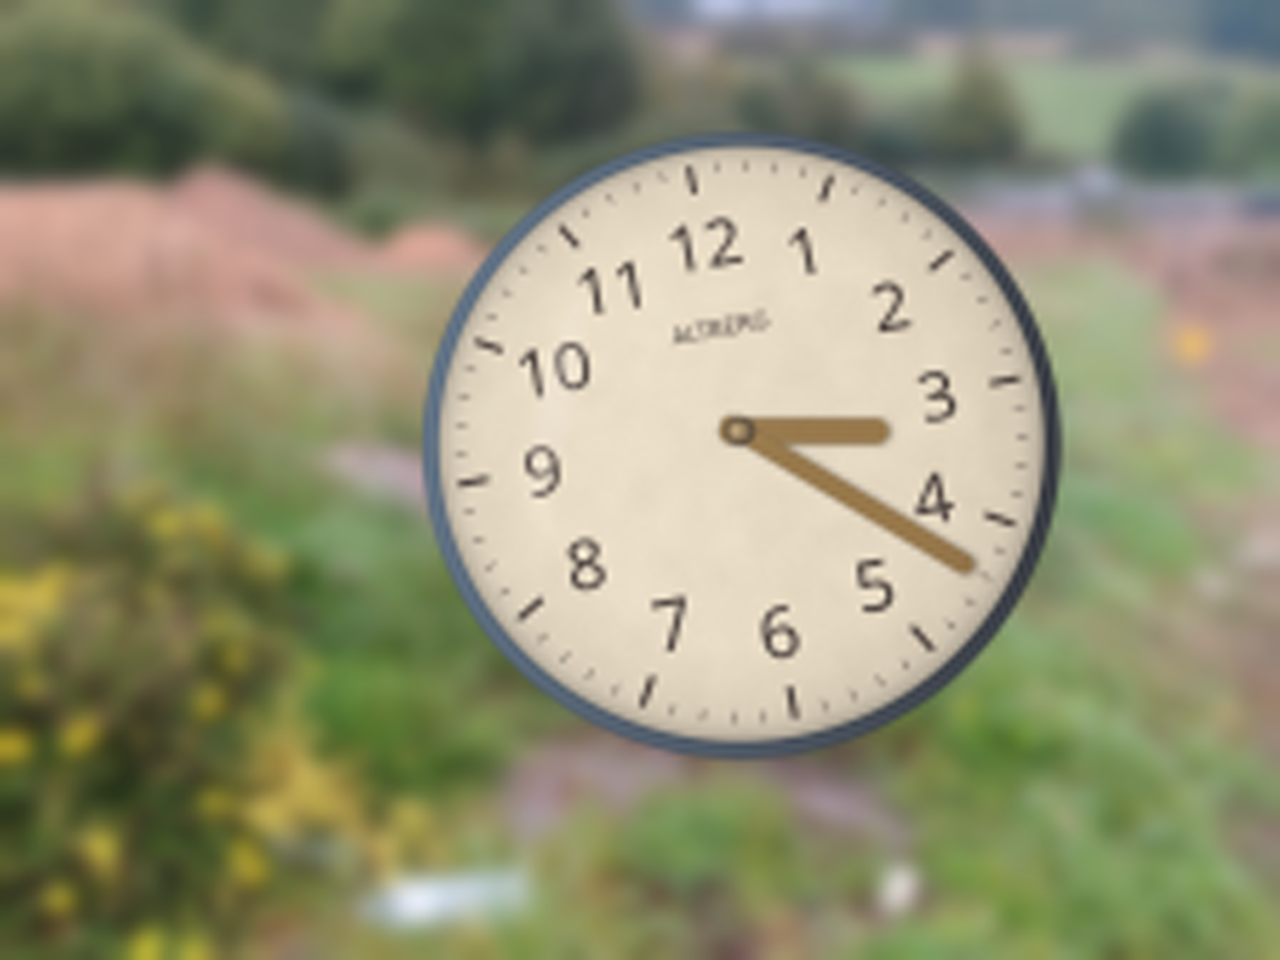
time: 3:22
